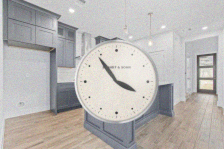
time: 3:54
